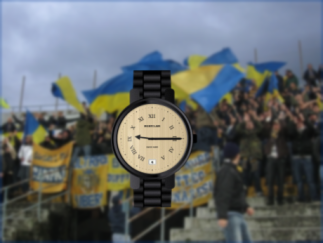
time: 9:15
